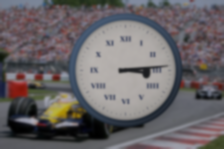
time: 3:14
